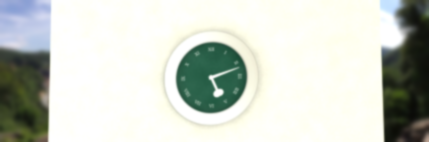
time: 5:12
